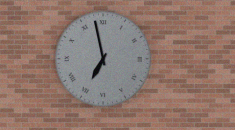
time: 6:58
